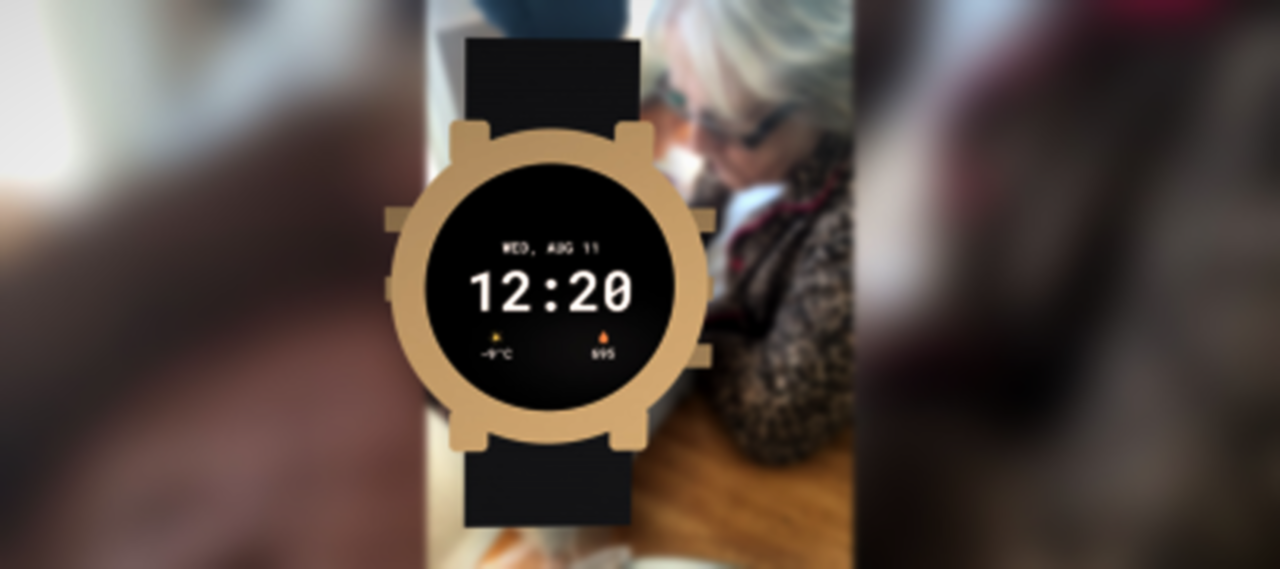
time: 12:20
